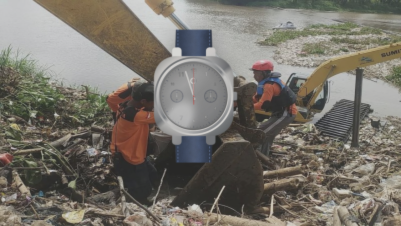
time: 11:57
